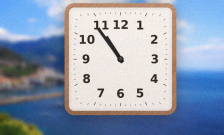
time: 10:54
